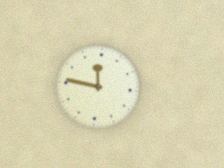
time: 11:46
